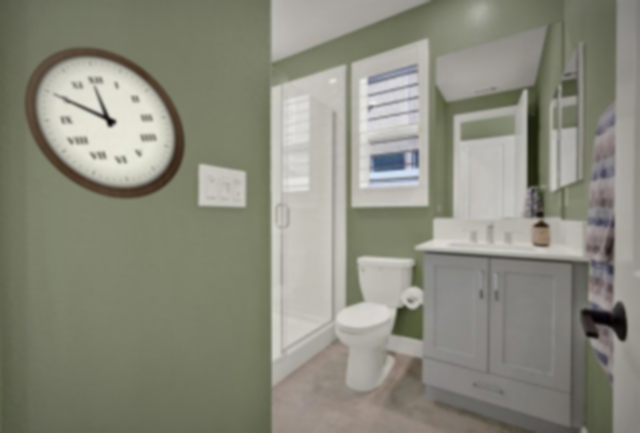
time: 11:50
